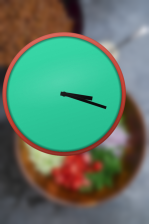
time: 3:18
